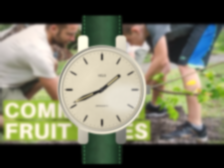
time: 1:41
